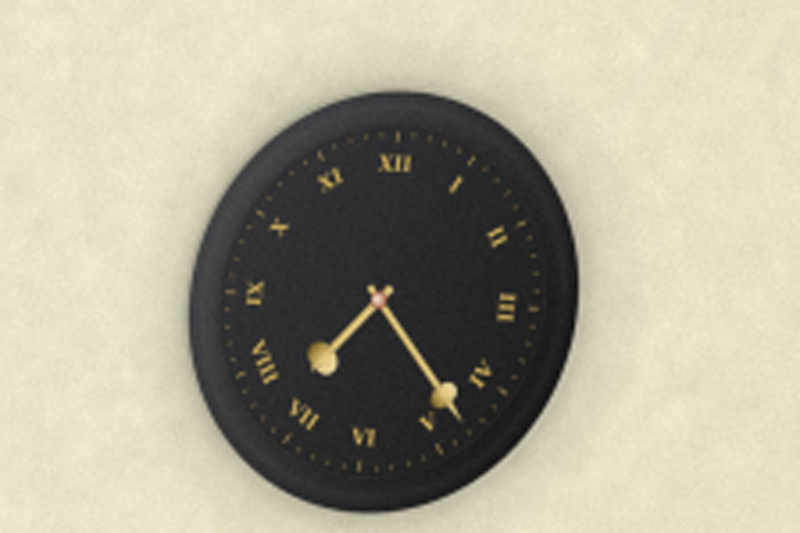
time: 7:23
